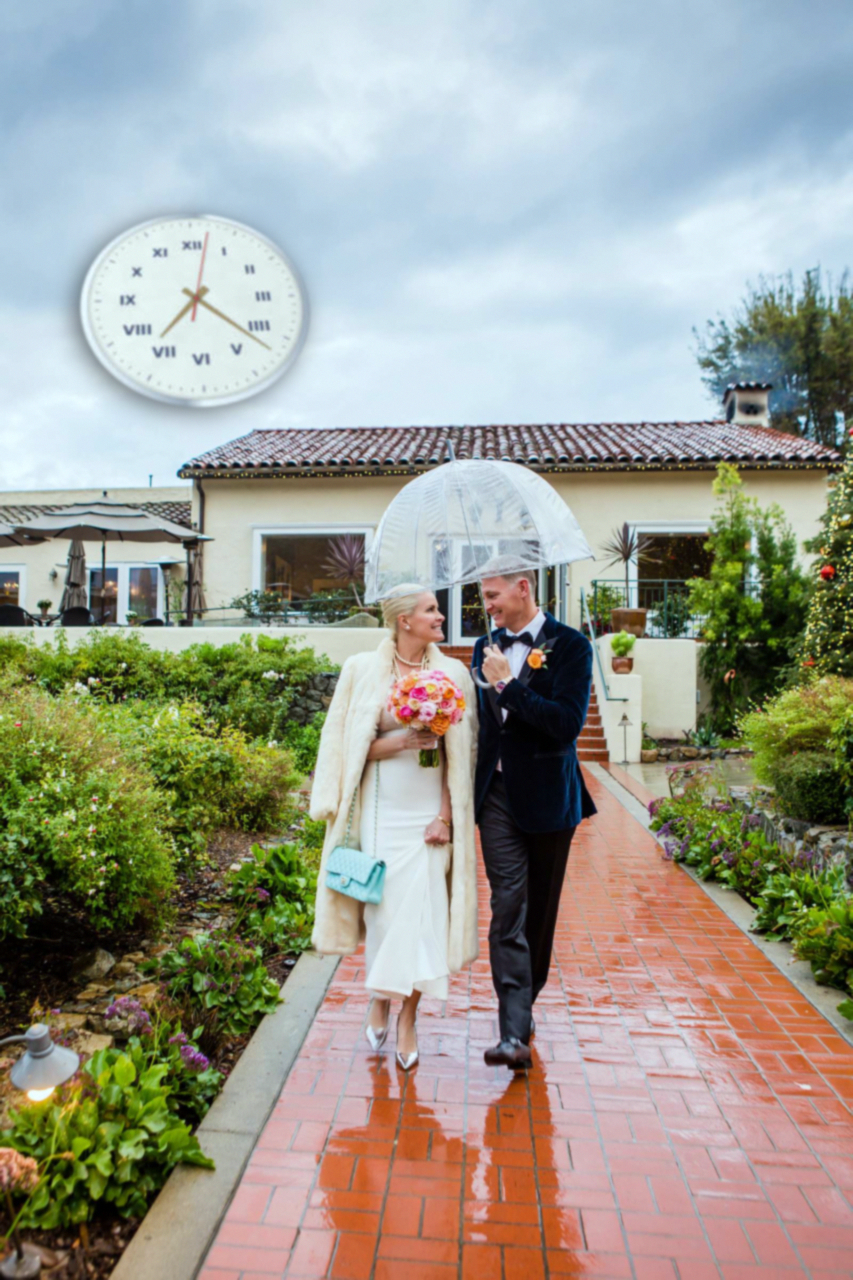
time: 7:22:02
